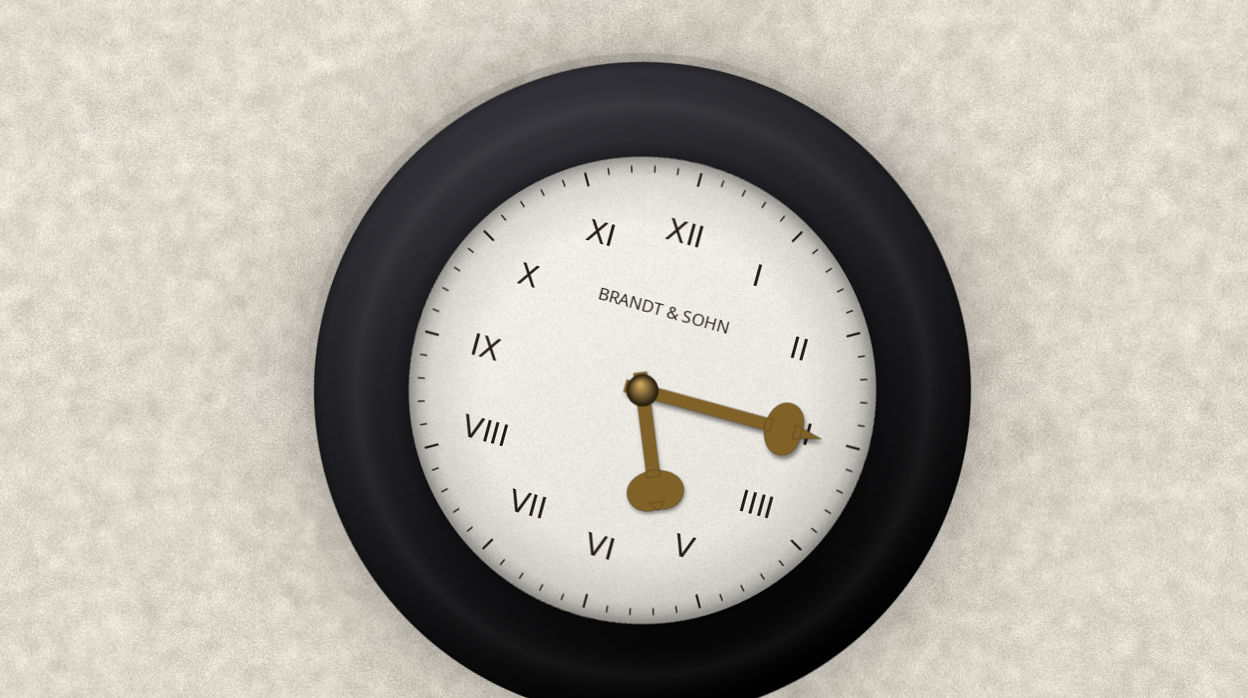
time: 5:15
